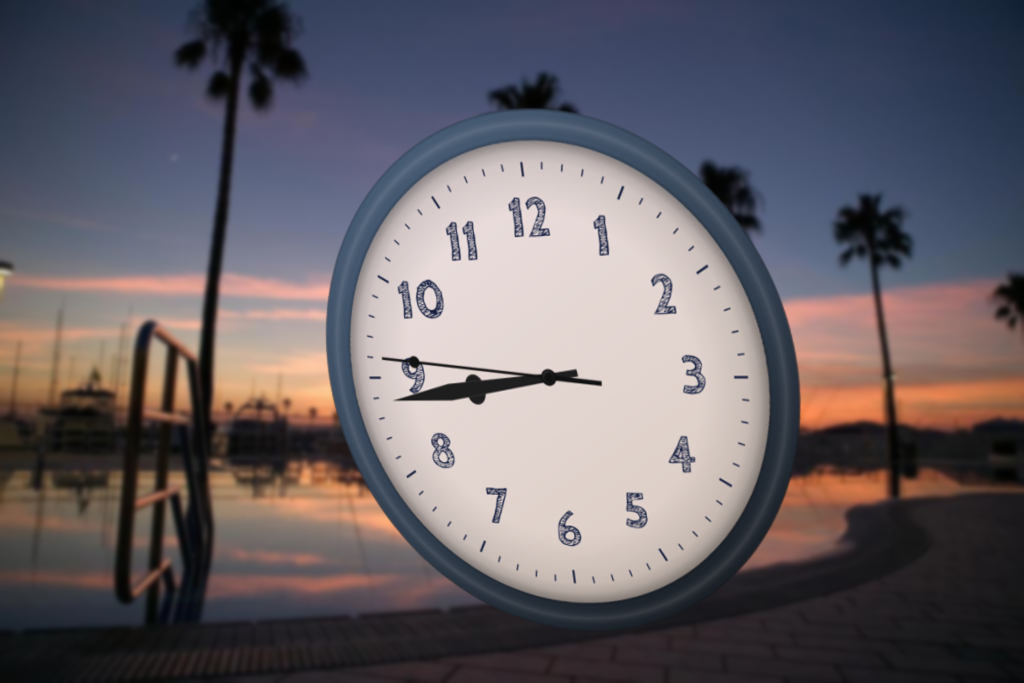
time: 8:43:46
